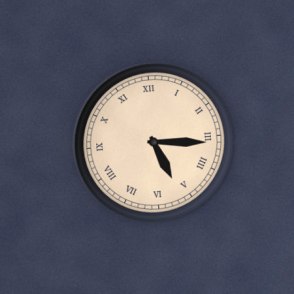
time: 5:16
